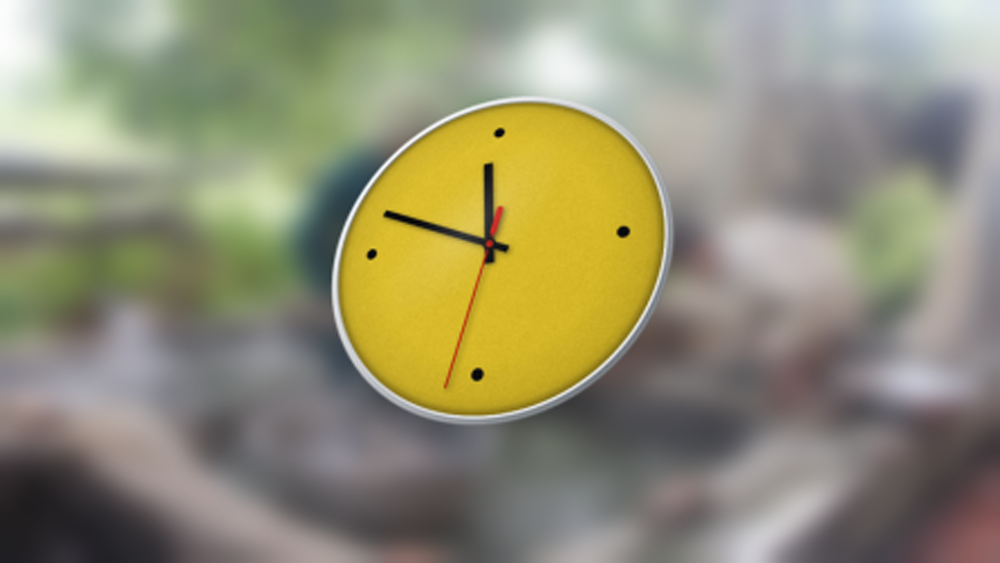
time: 11:48:32
